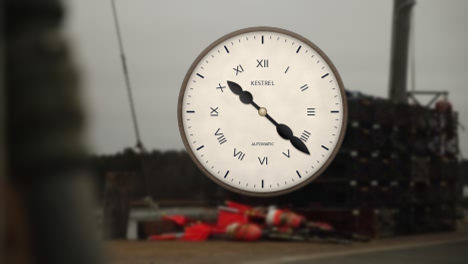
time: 10:22
